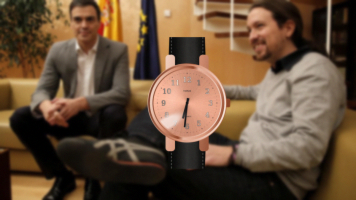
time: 6:31
